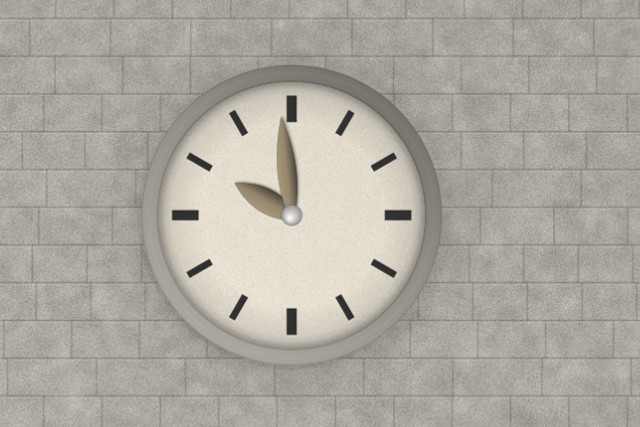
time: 9:59
